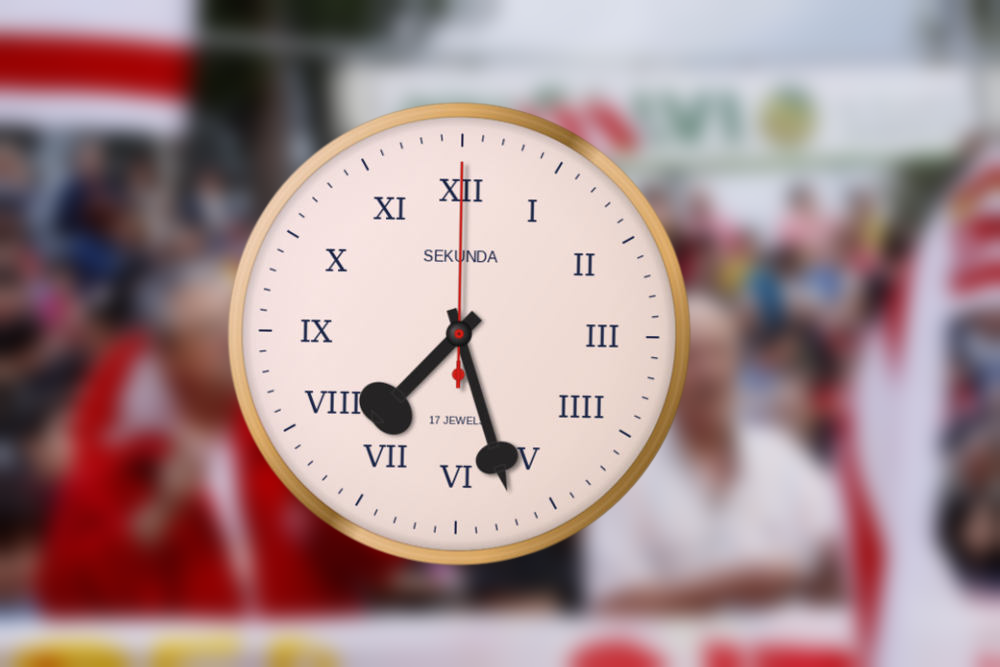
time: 7:27:00
